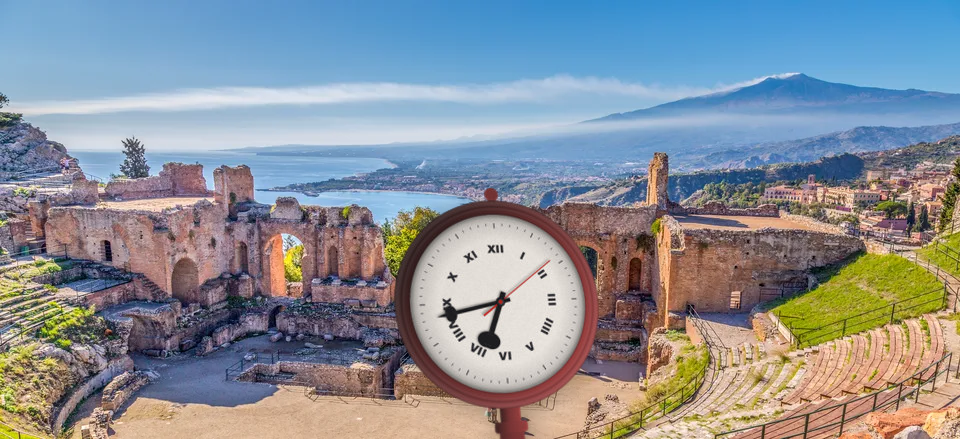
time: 6:43:09
